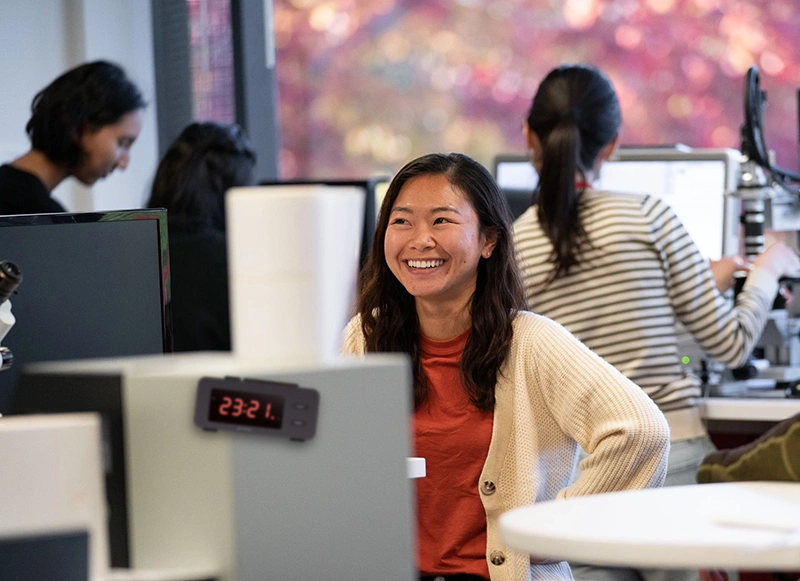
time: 23:21
